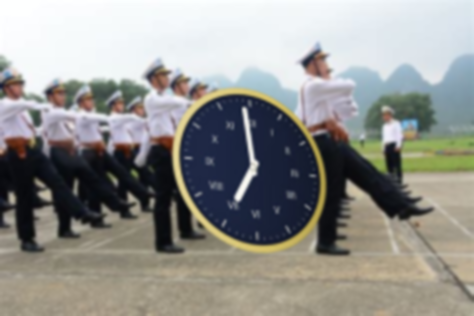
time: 6:59
